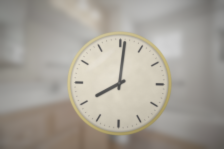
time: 8:01
